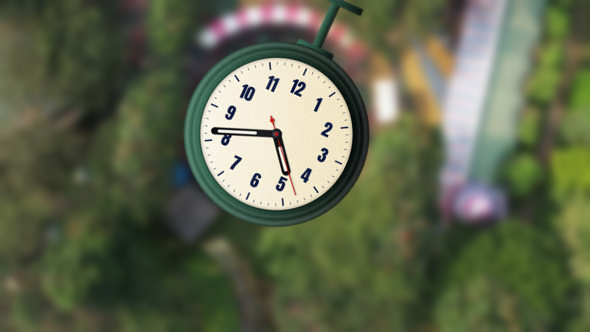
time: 4:41:23
